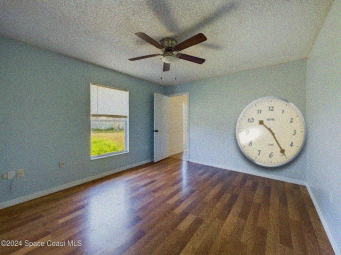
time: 10:25
